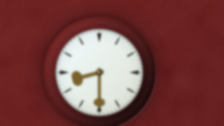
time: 8:30
